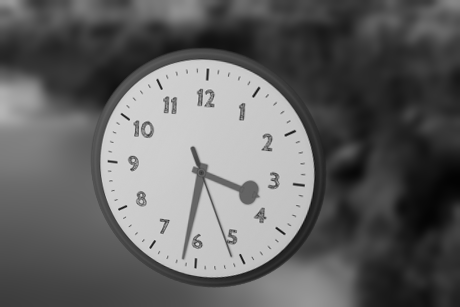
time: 3:31:26
